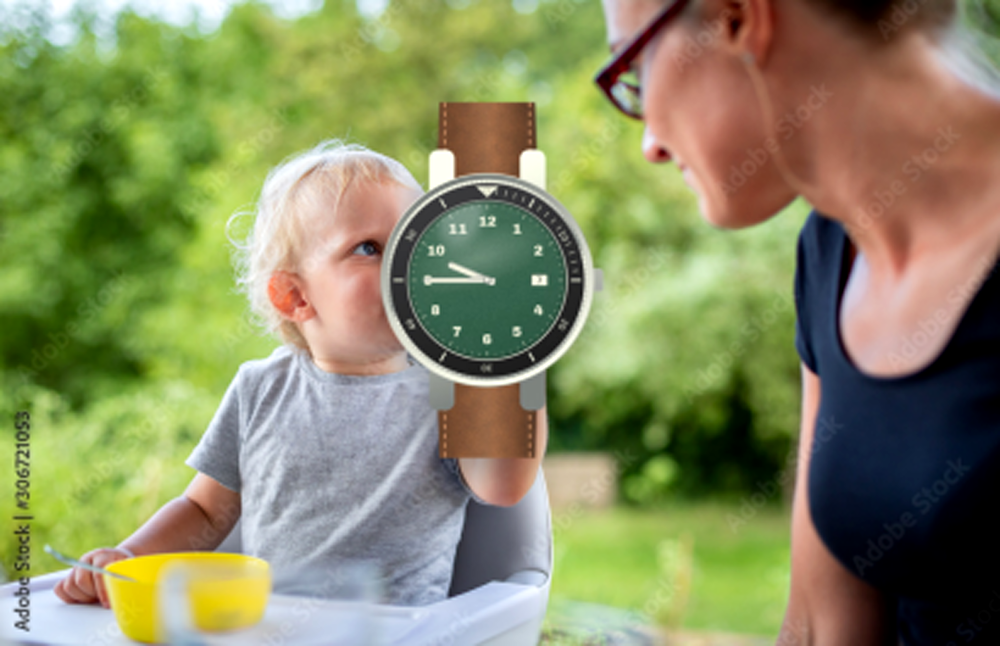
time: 9:45
